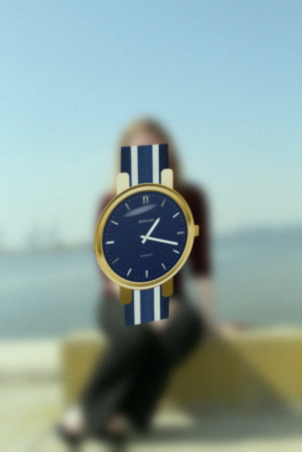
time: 1:18
